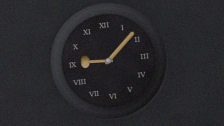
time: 9:08
